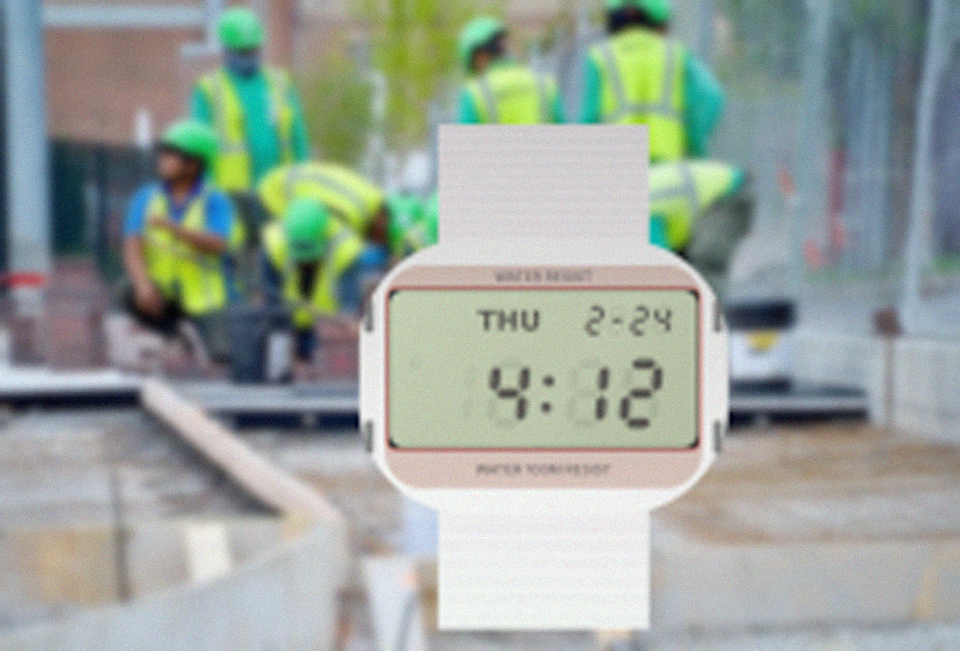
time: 4:12
